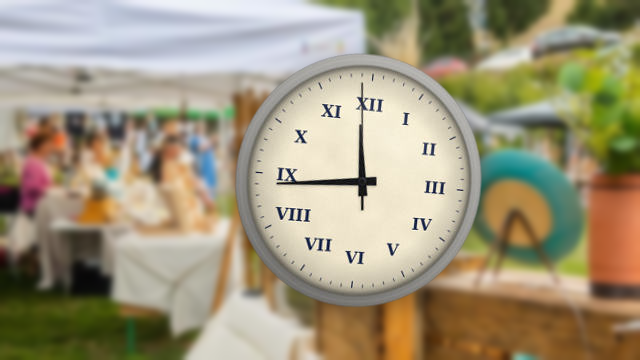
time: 11:43:59
